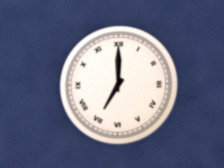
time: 7:00
